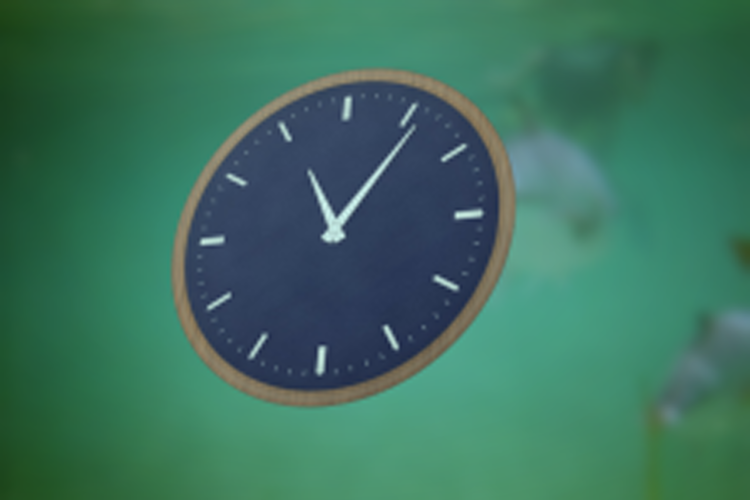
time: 11:06
